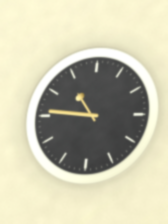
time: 10:46
